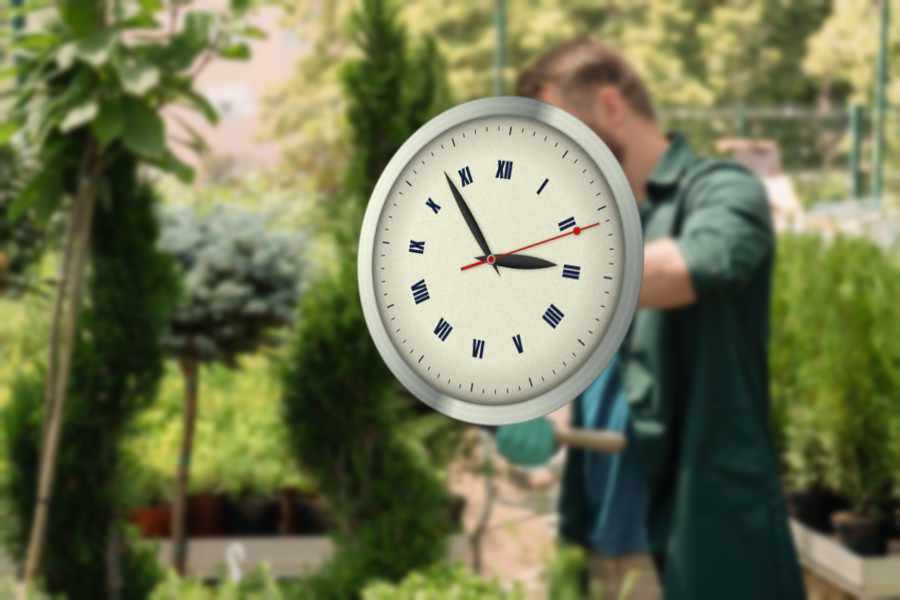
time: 2:53:11
